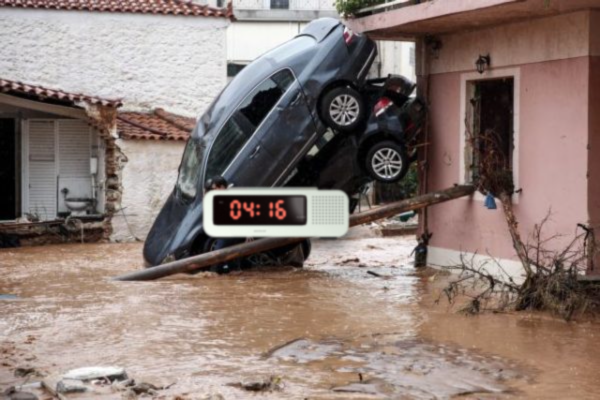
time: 4:16
